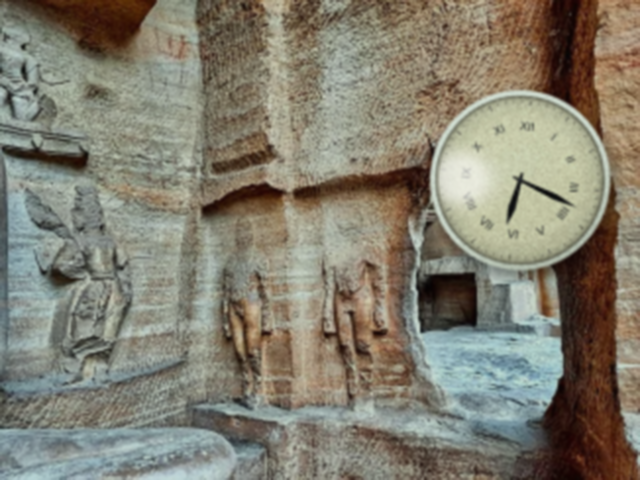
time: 6:18
